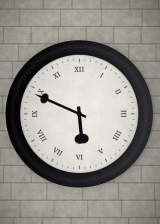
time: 5:49
